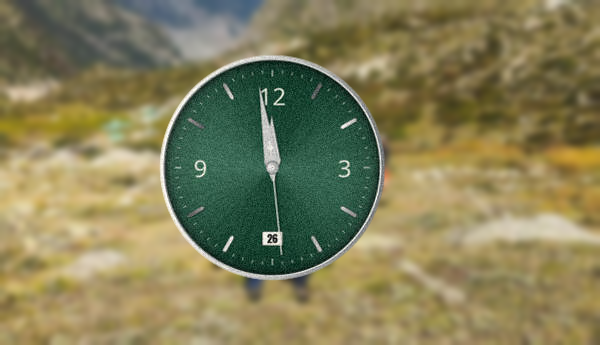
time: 11:58:29
